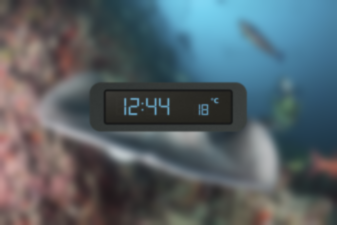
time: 12:44
